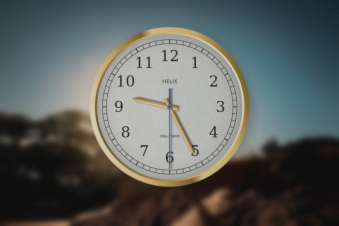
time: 9:25:30
